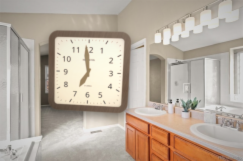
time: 6:59
